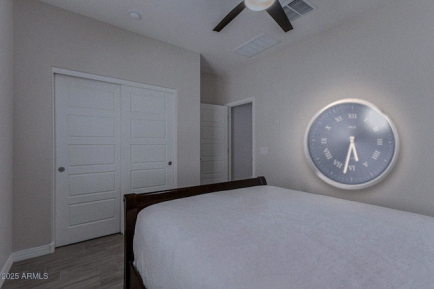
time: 5:32
